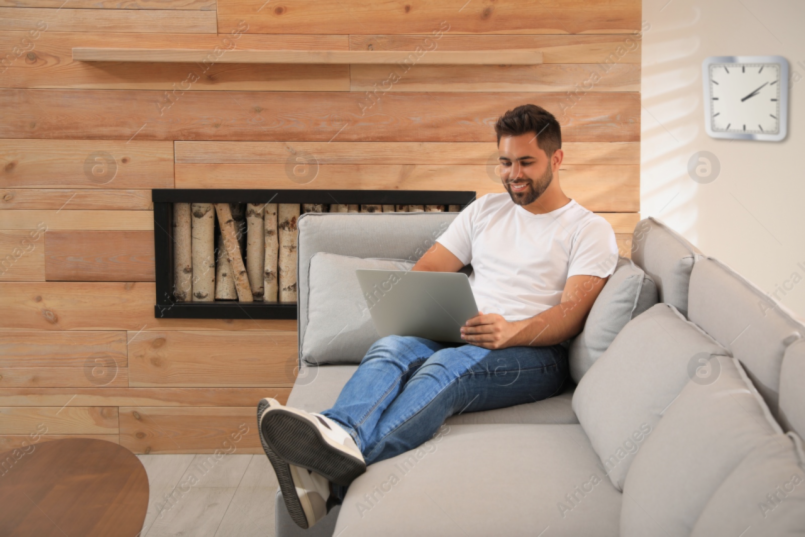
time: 2:09
